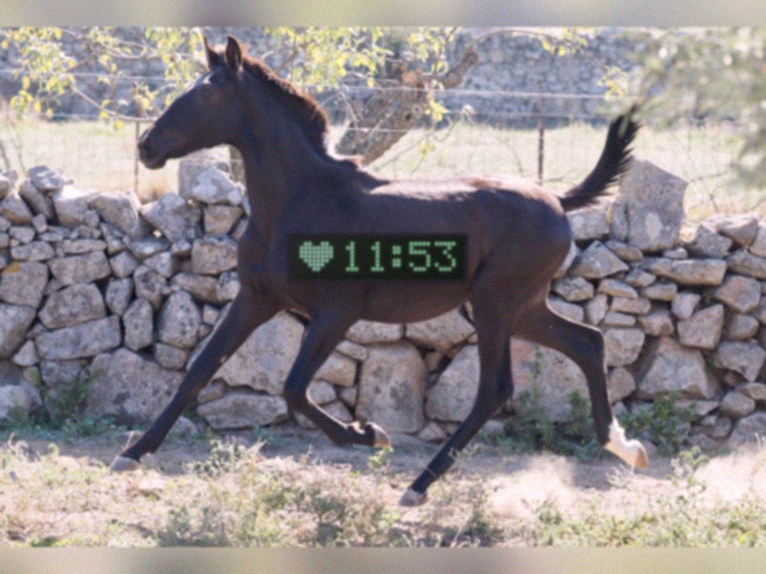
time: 11:53
